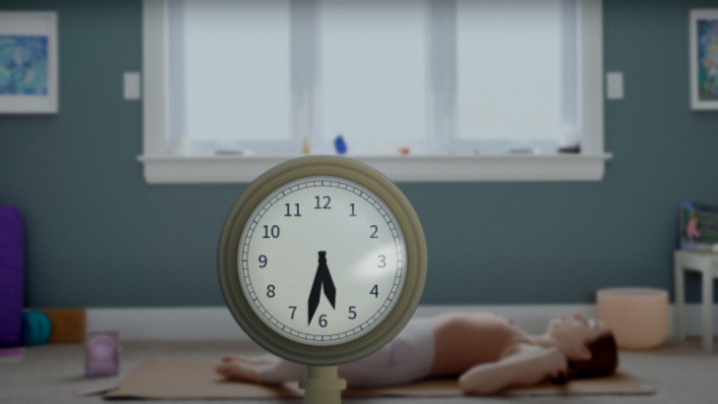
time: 5:32
